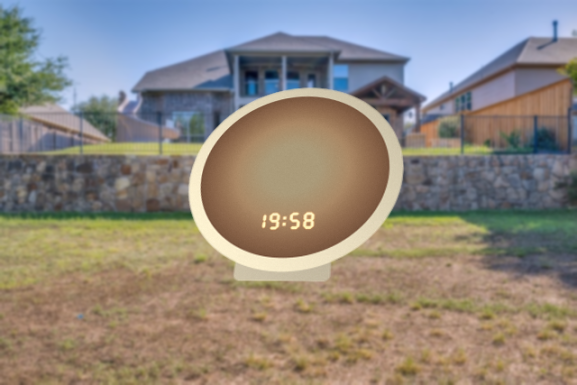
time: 19:58
